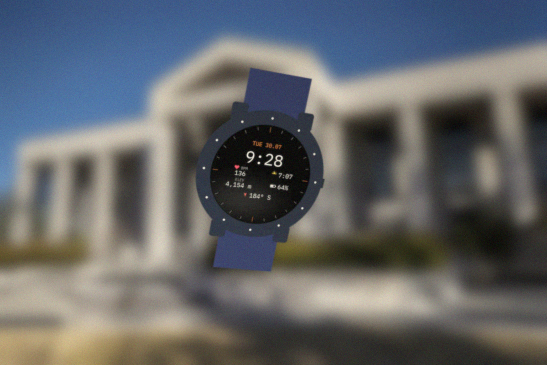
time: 9:28
